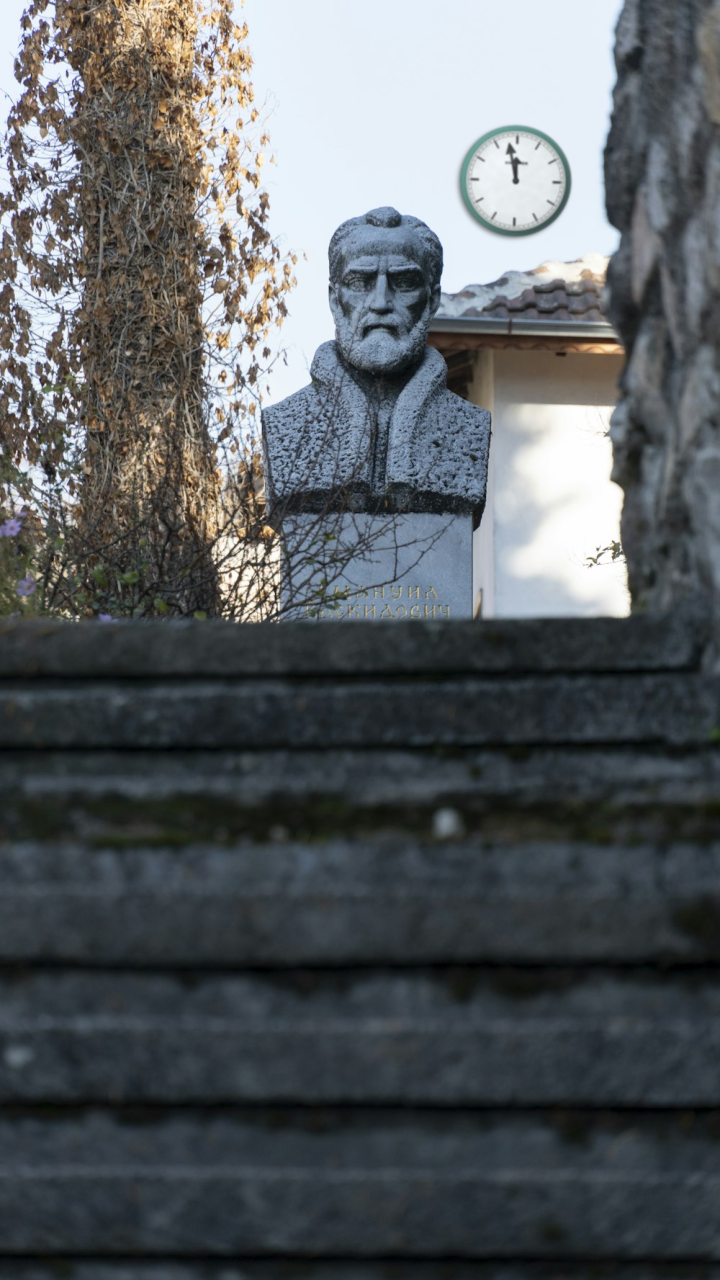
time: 11:58
